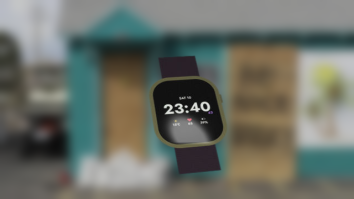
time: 23:40
